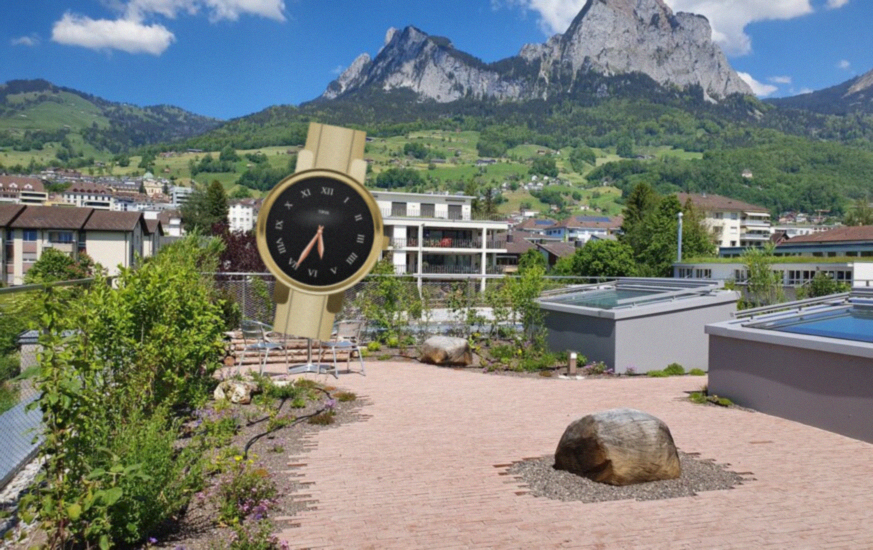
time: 5:34
